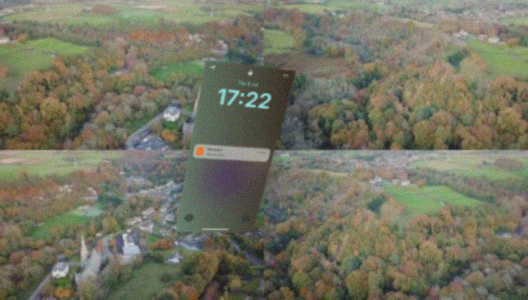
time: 17:22
